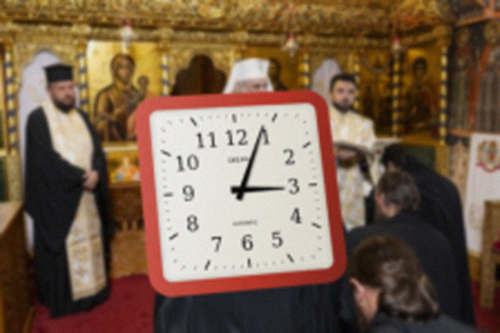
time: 3:04
